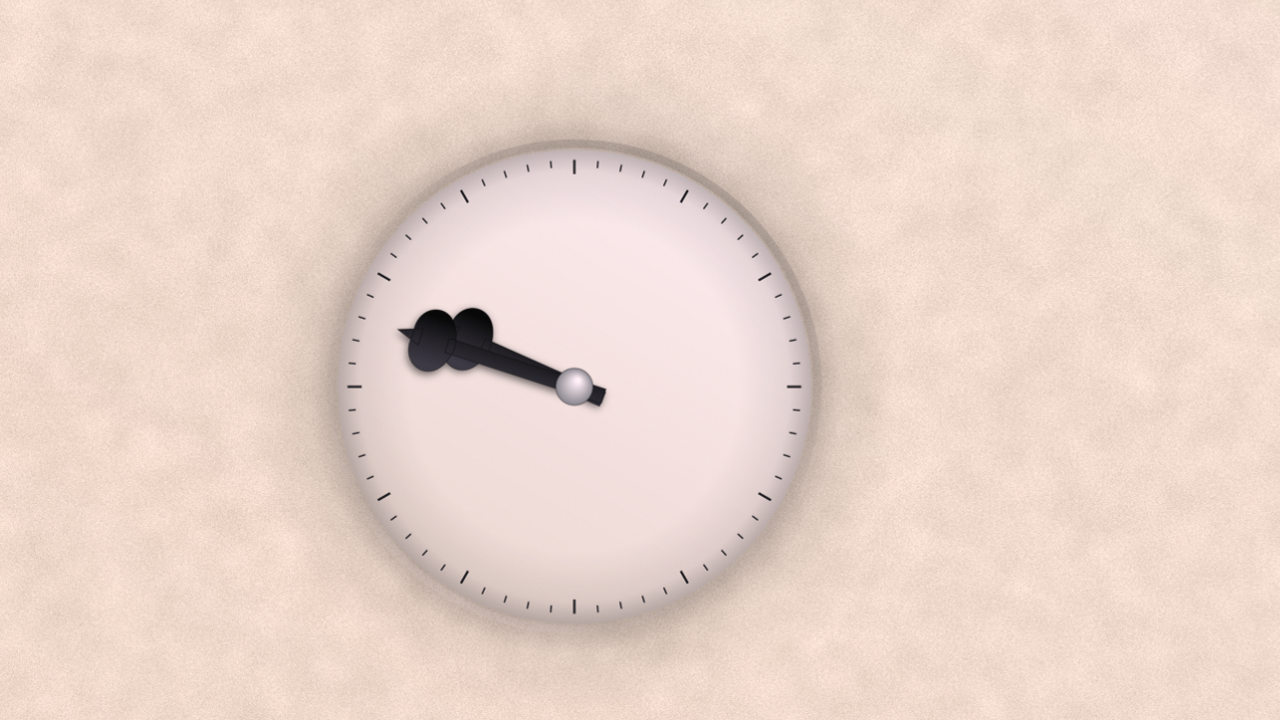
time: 9:48
